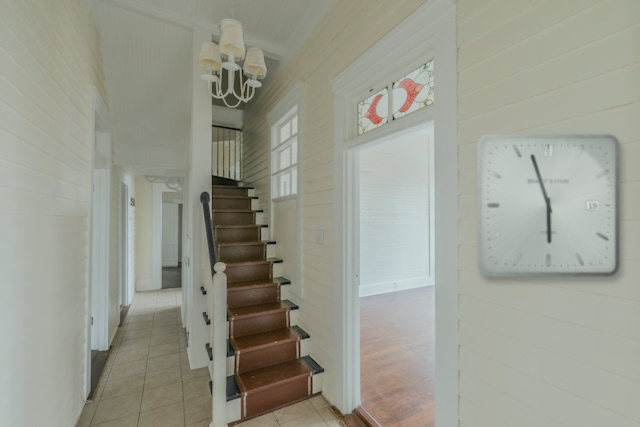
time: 5:57
